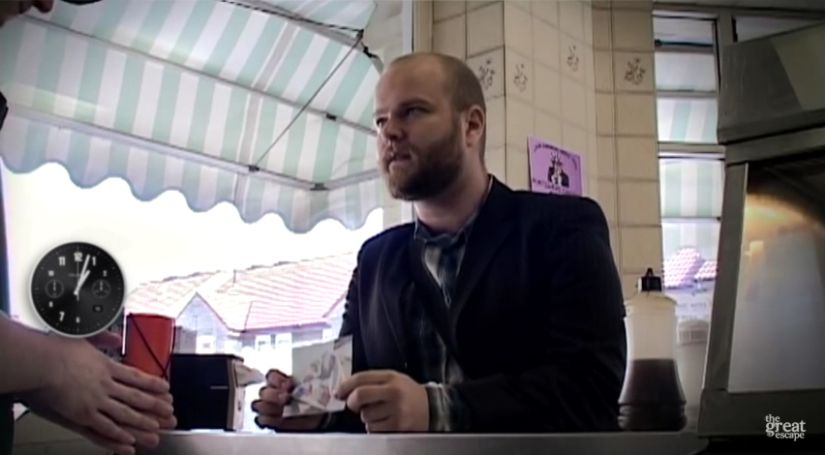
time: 1:03
